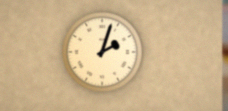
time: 2:03
